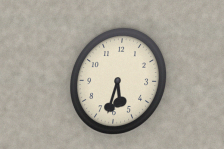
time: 5:32
